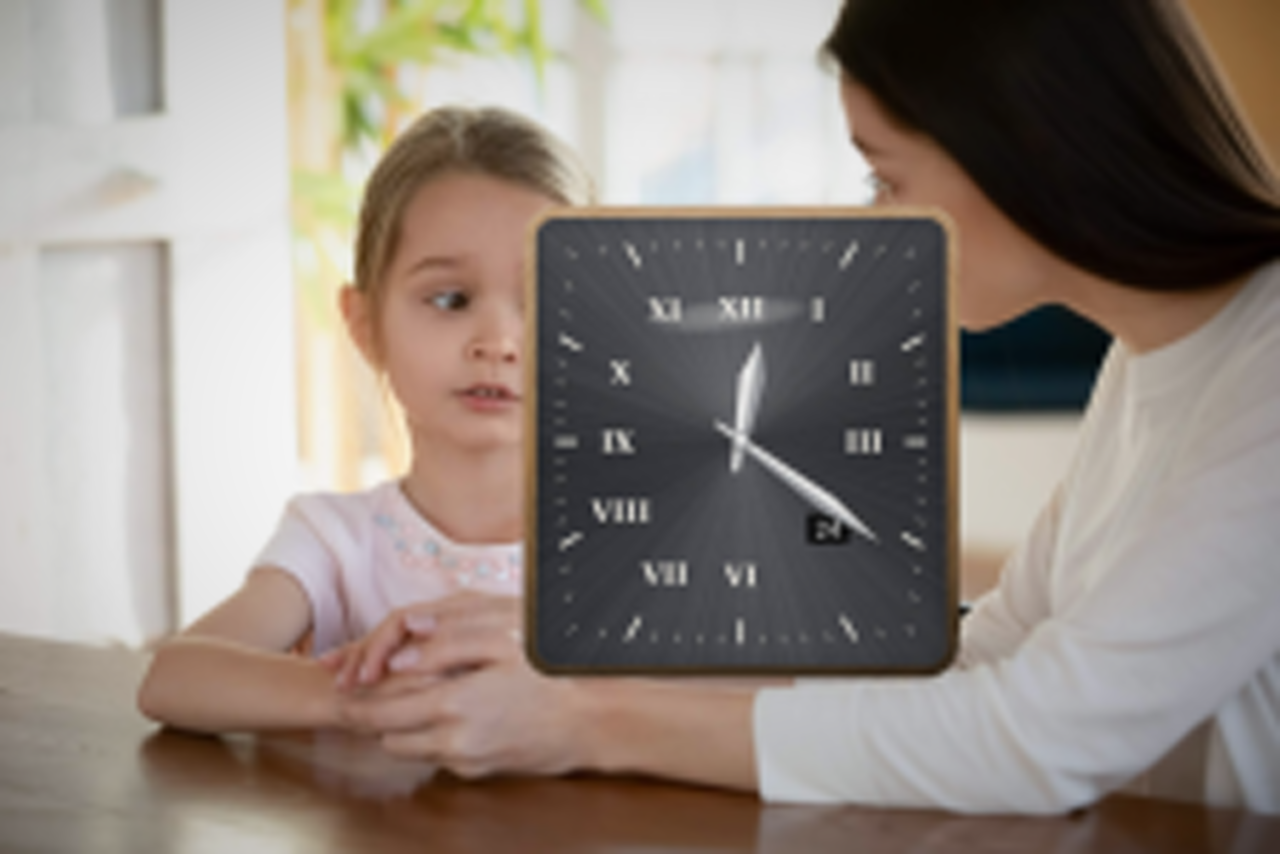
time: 12:21
